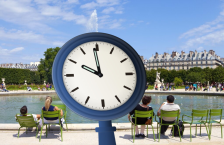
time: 9:59
